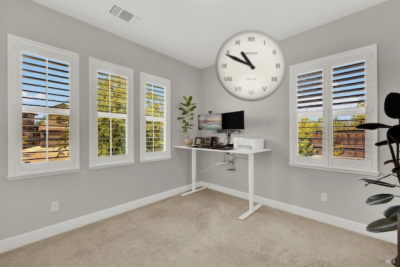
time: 10:49
